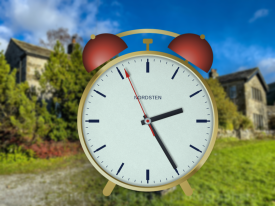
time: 2:24:56
